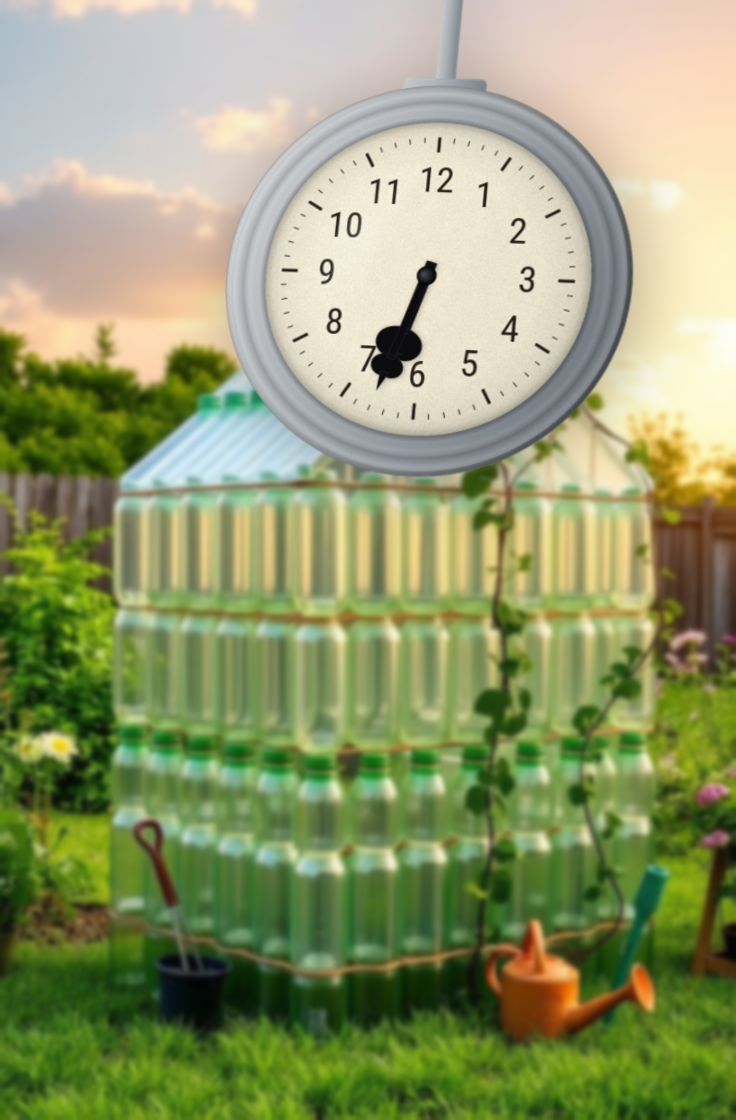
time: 6:33
